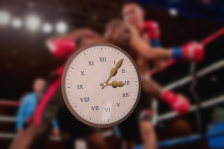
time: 3:07
